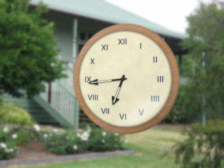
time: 6:44
